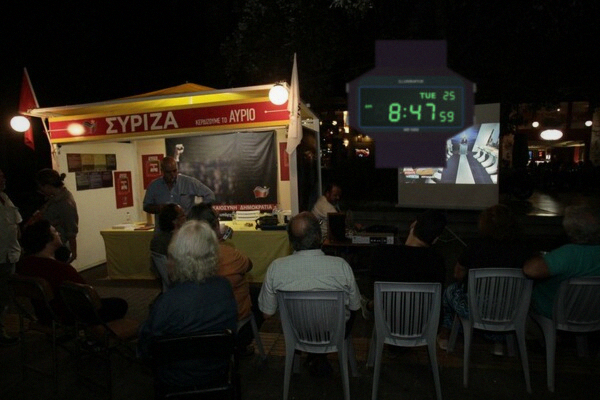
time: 8:47
